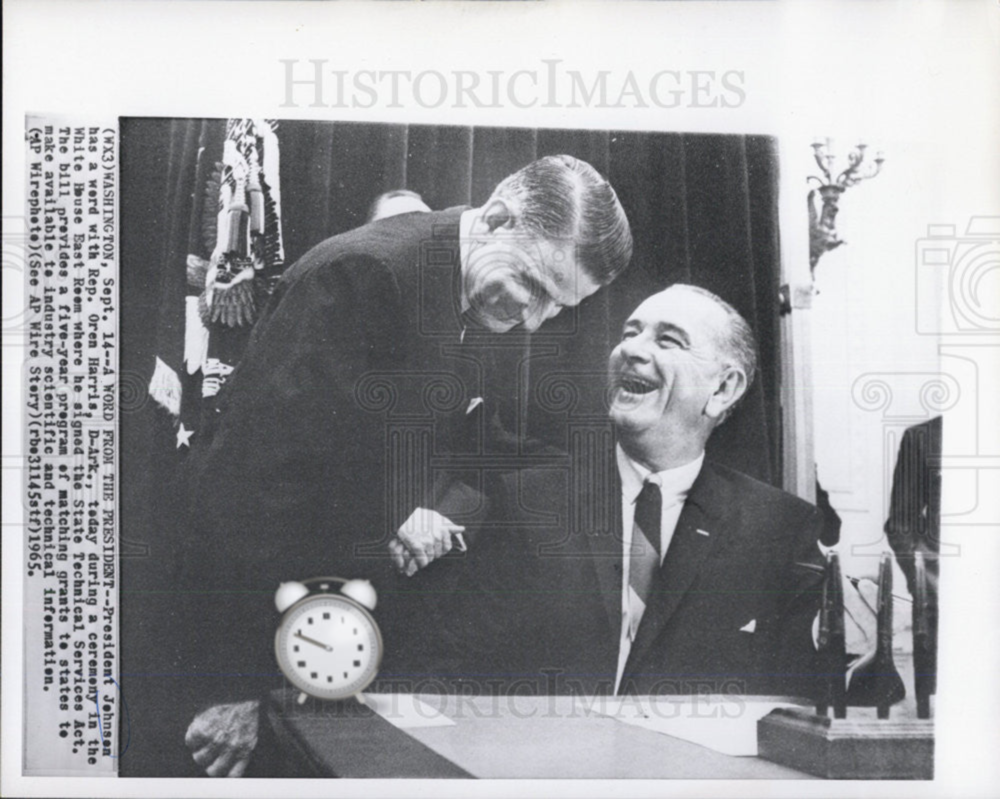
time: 9:49
